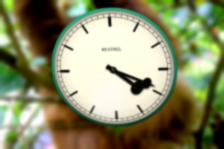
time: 4:19
